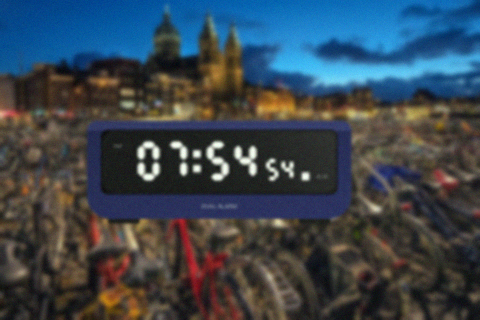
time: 7:54:54
